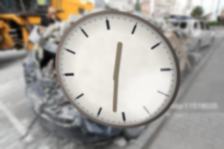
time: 12:32
